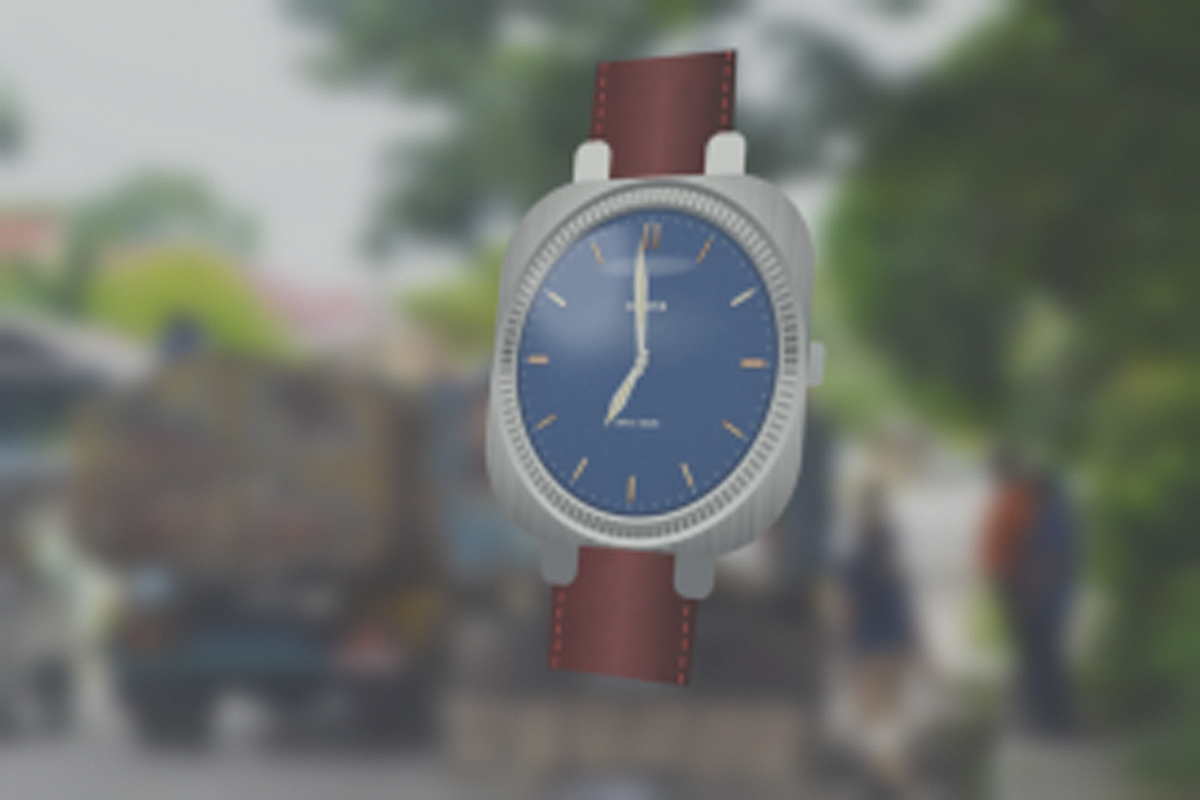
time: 6:59
